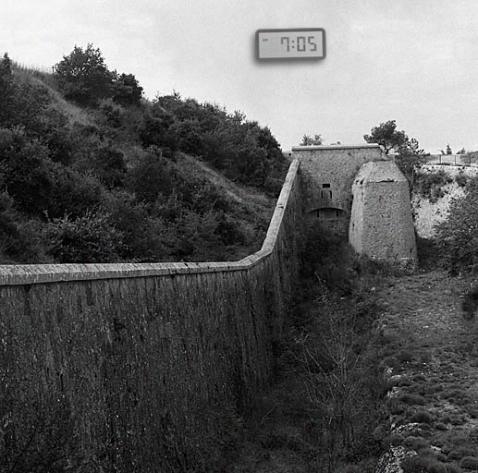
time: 7:05
